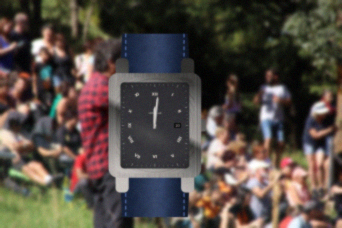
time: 12:01
